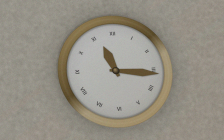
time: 11:16
